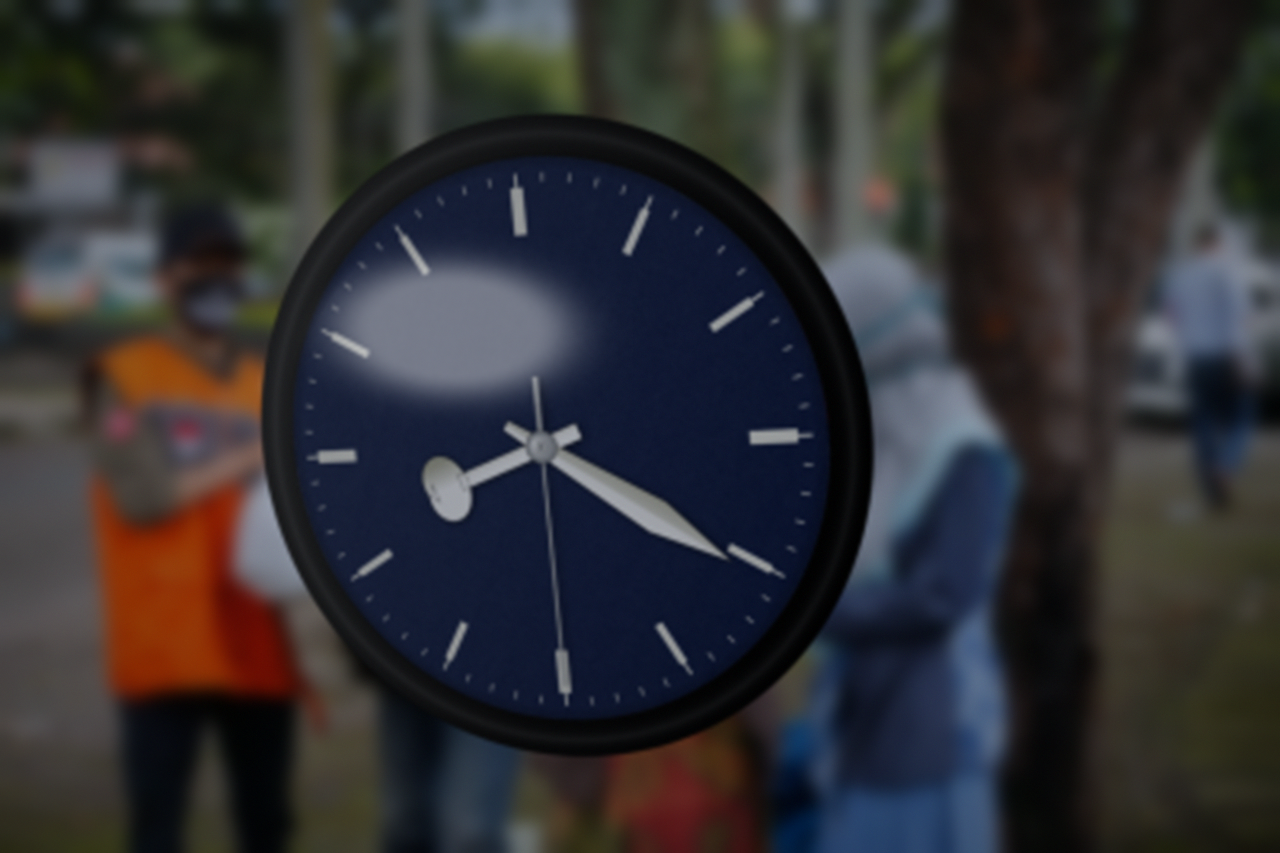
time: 8:20:30
